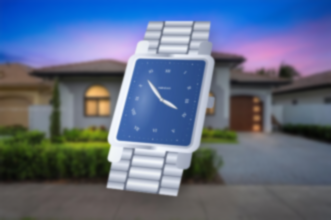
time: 3:53
